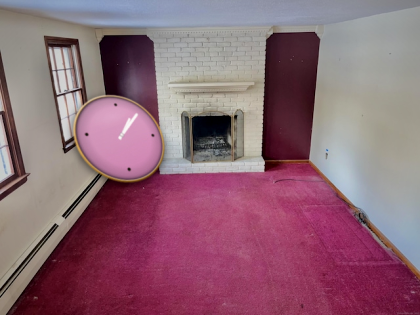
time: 1:07
